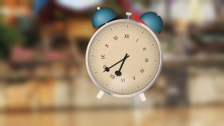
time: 6:39
